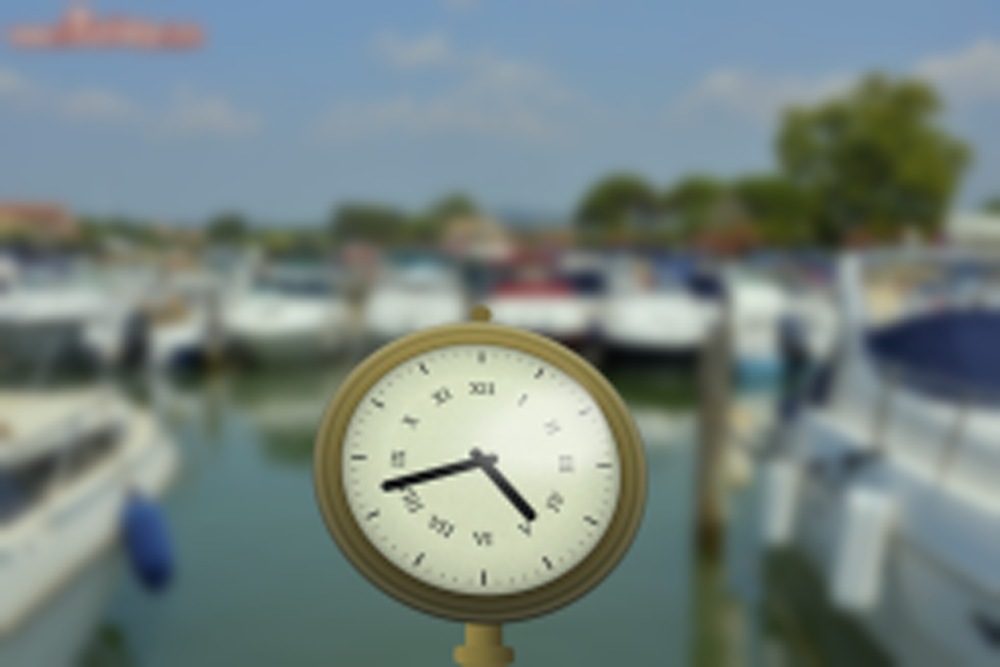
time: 4:42
